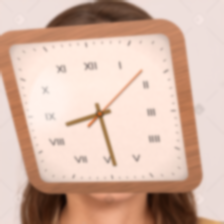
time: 8:29:08
